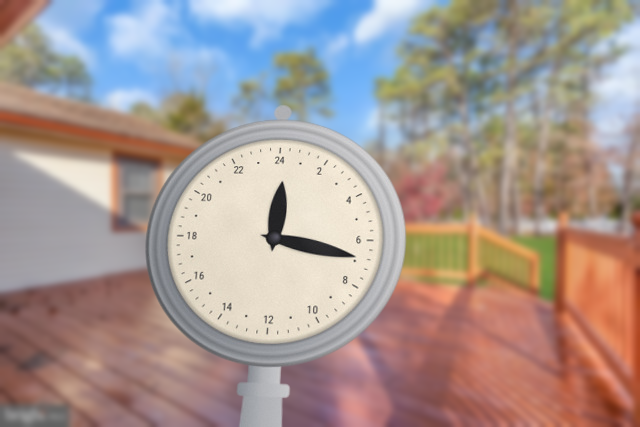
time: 0:17
